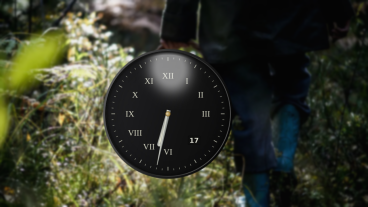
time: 6:32
